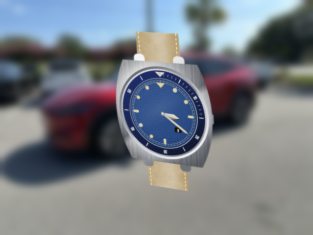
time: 3:21
